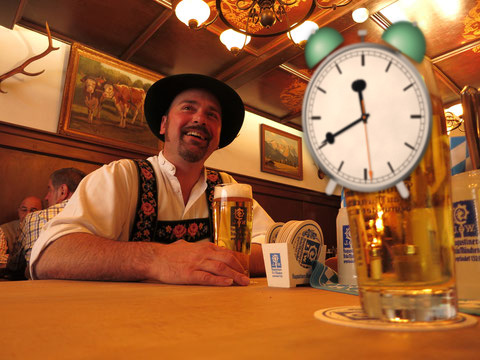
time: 11:40:29
